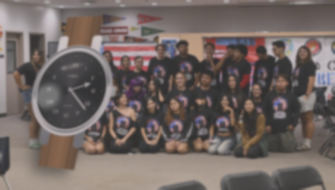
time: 2:22
